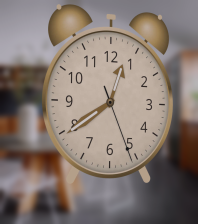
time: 12:39:26
